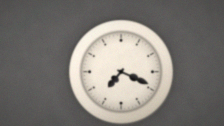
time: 7:19
